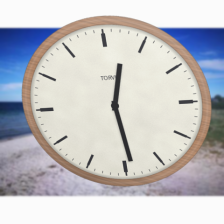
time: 12:29
